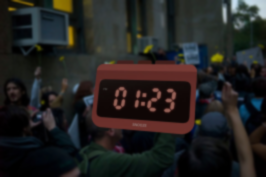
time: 1:23
